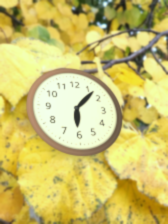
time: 6:07
